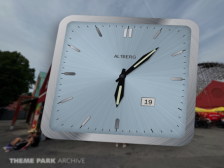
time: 6:07
